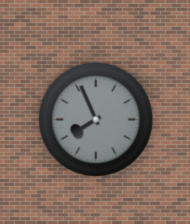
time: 7:56
